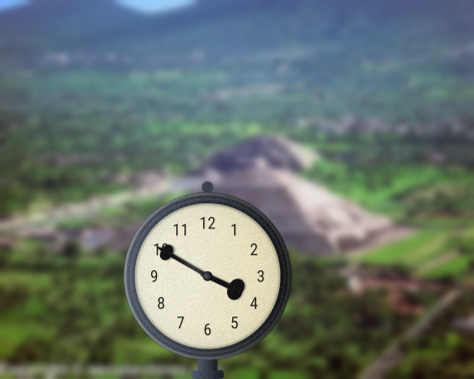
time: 3:50
